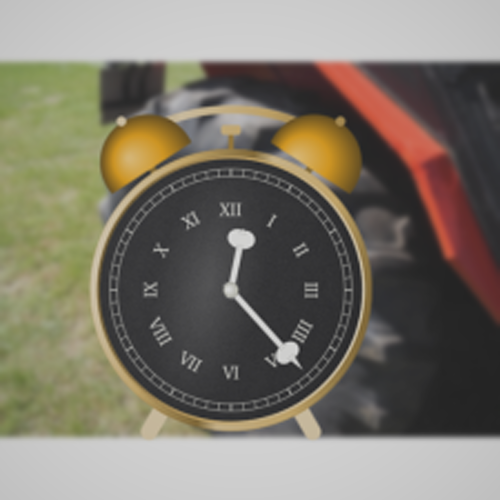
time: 12:23
